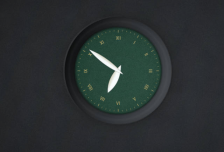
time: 6:51
